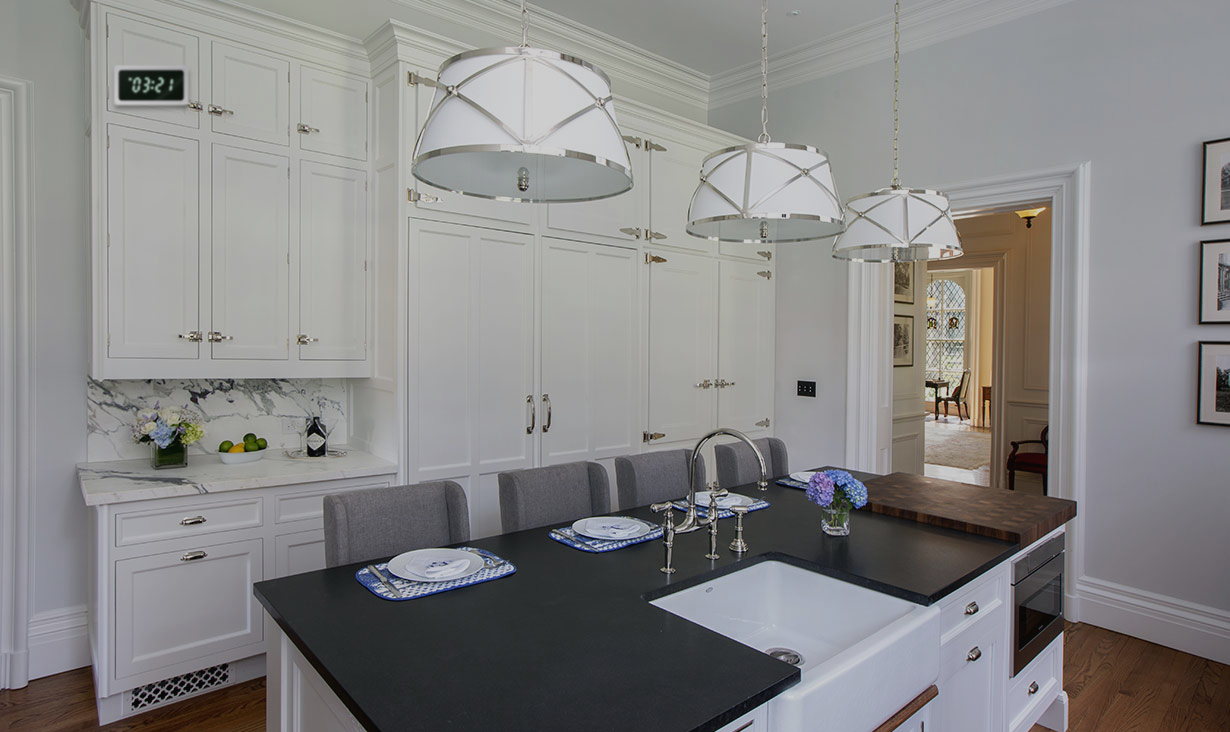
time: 3:21
